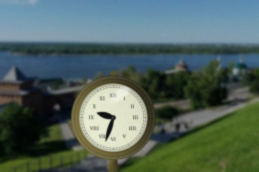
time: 9:33
